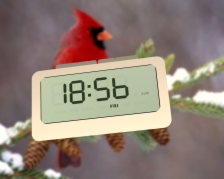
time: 18:56
